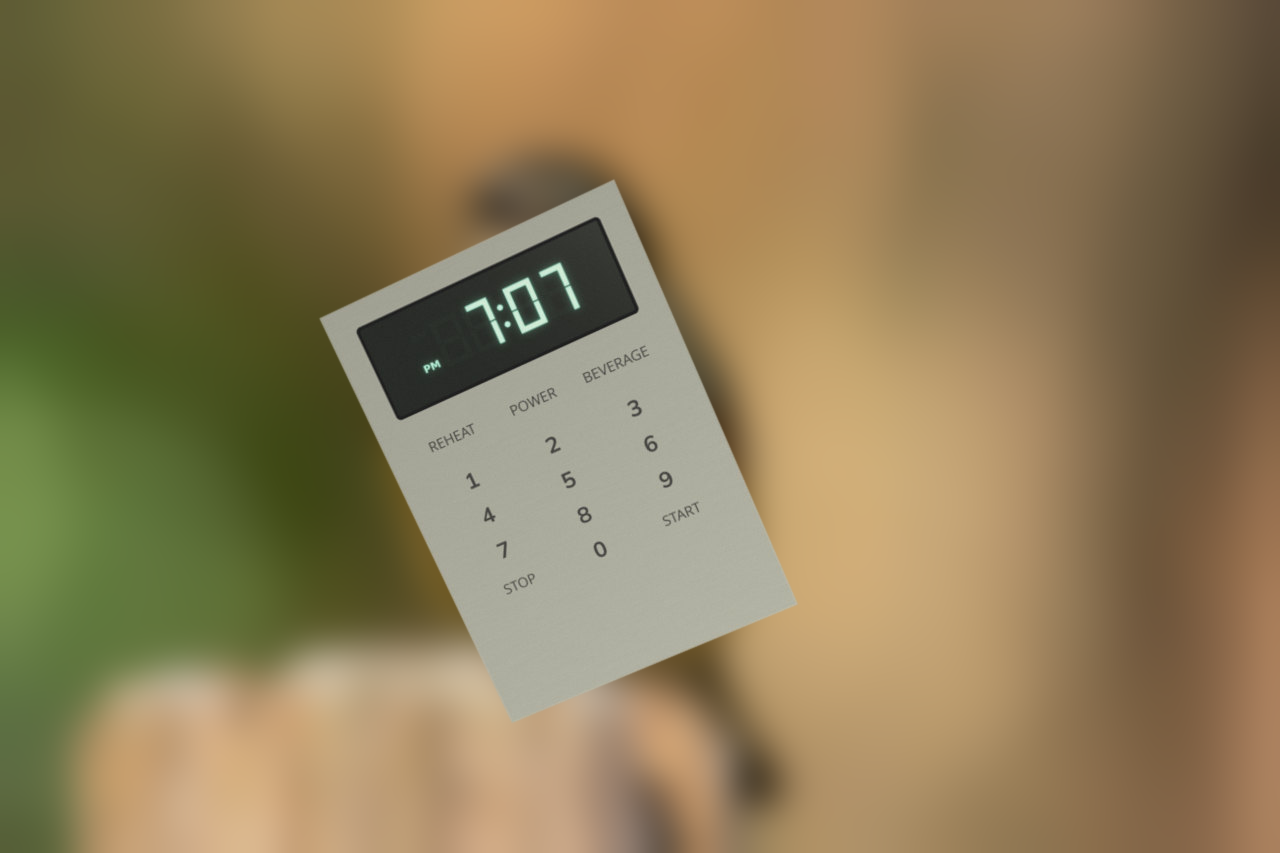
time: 7:07
